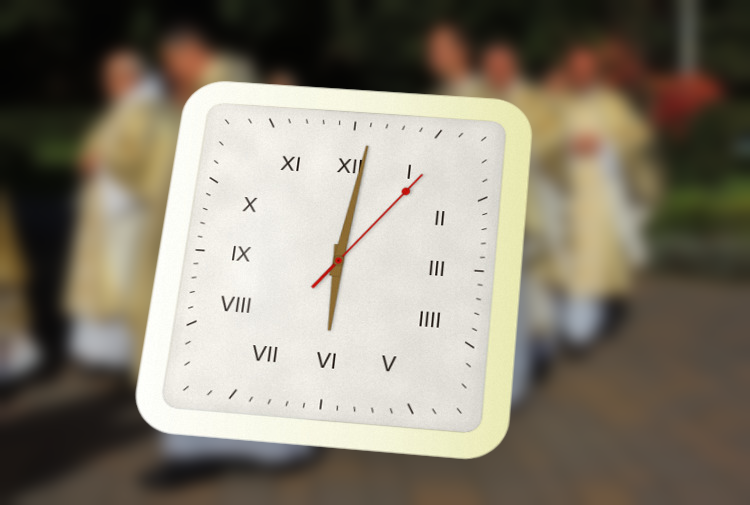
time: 6:01:06
